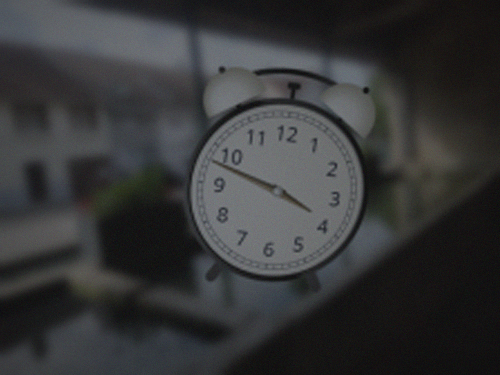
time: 3:48
